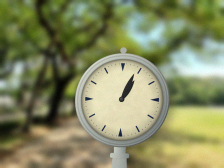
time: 1:04
